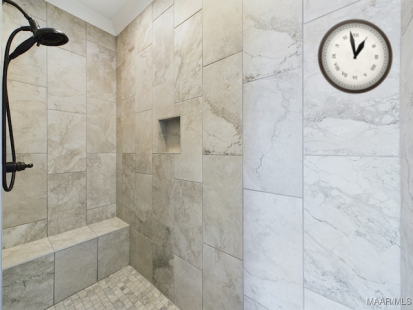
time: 12:58
